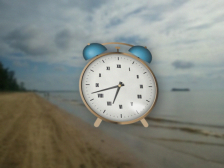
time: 6:42
